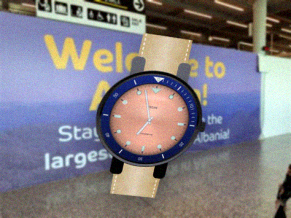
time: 6:57
